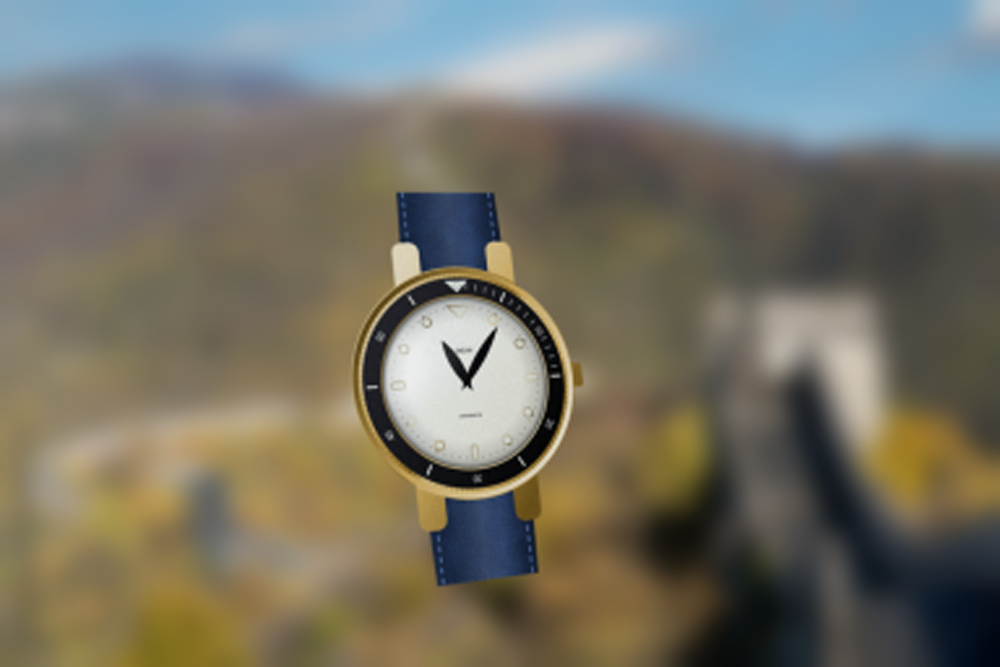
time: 11:06
